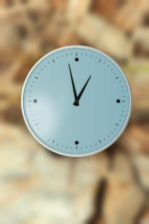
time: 12:58
